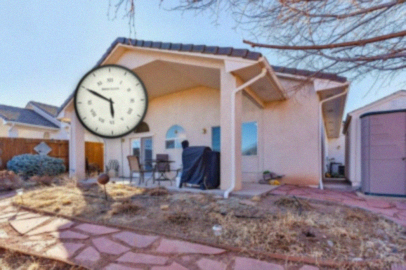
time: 5:50
